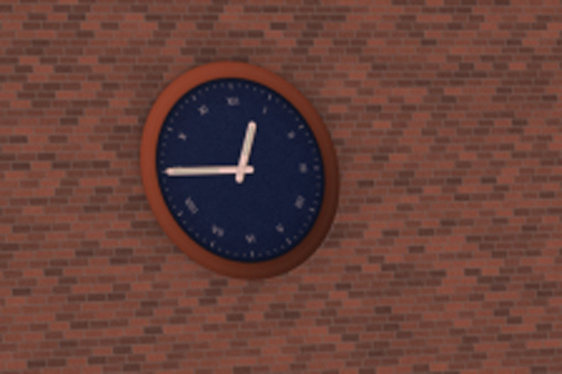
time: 12:45
